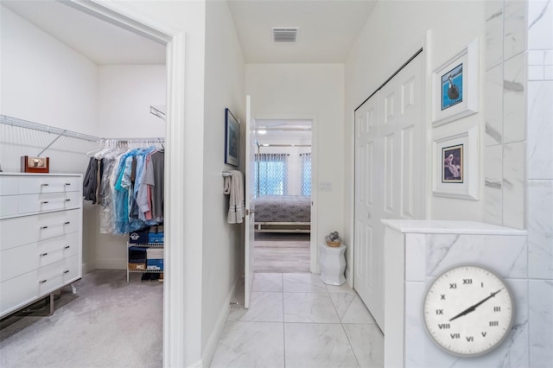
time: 8:10
